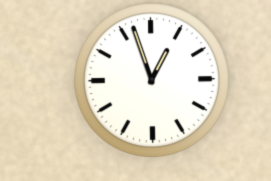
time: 12:57
